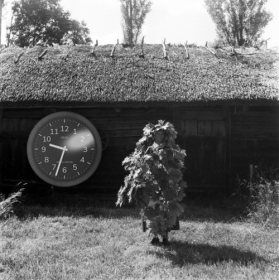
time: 9:33
